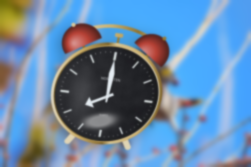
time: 8:00
